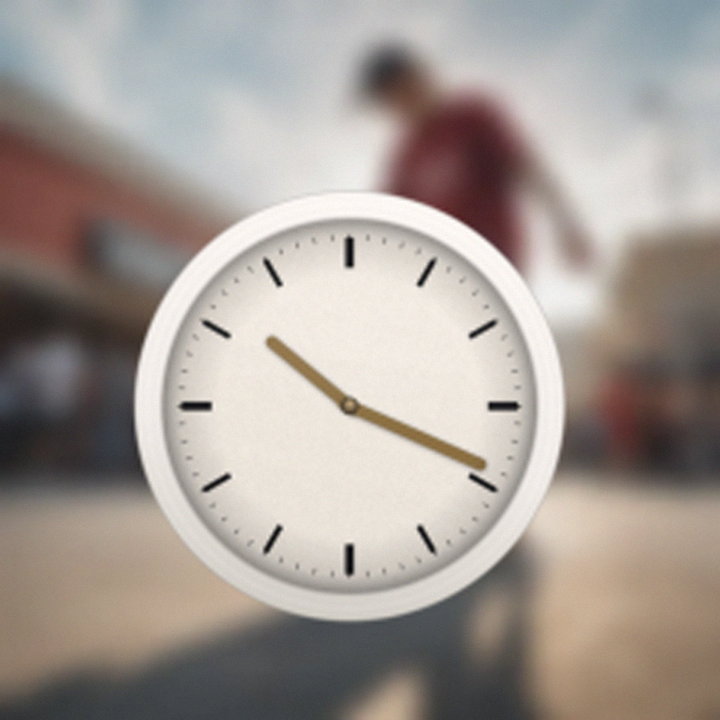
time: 10:19
